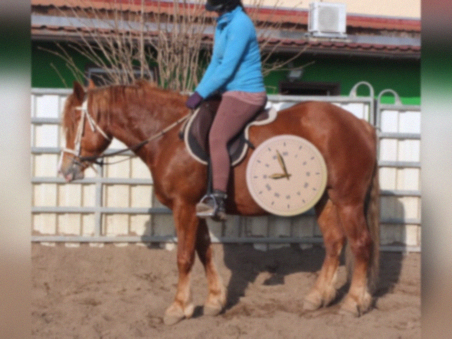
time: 8:57
